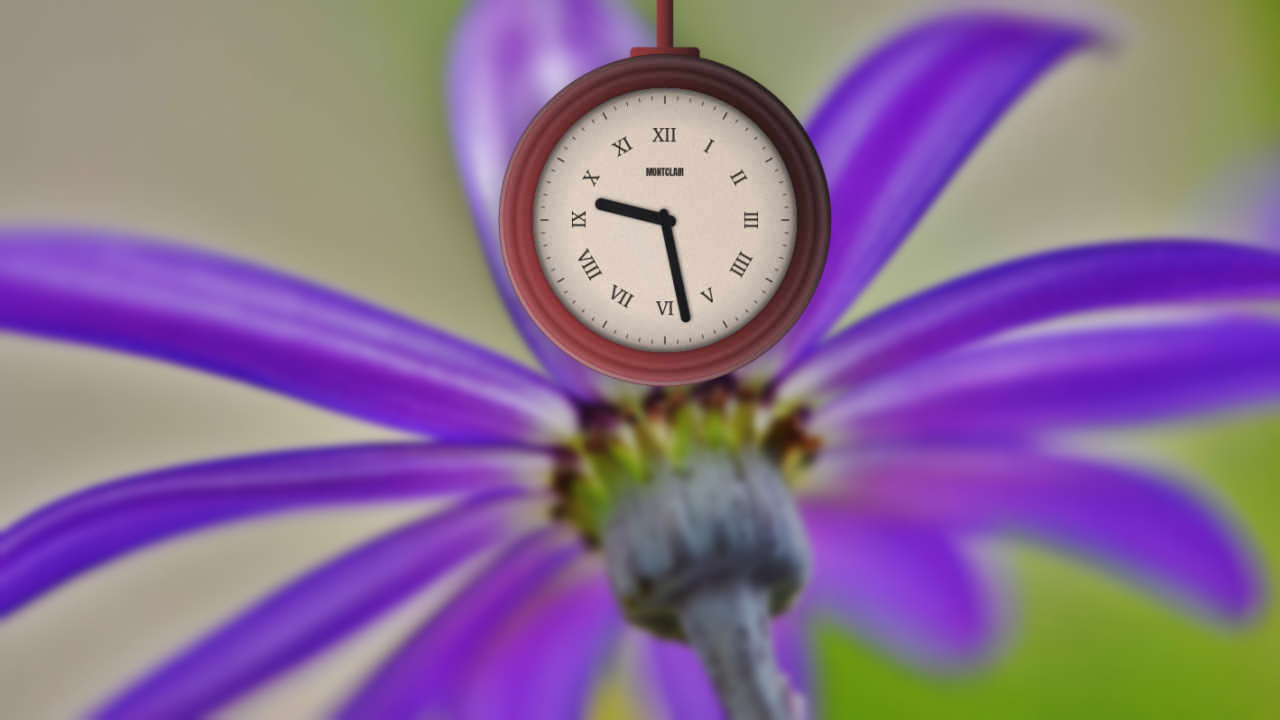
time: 9:28
